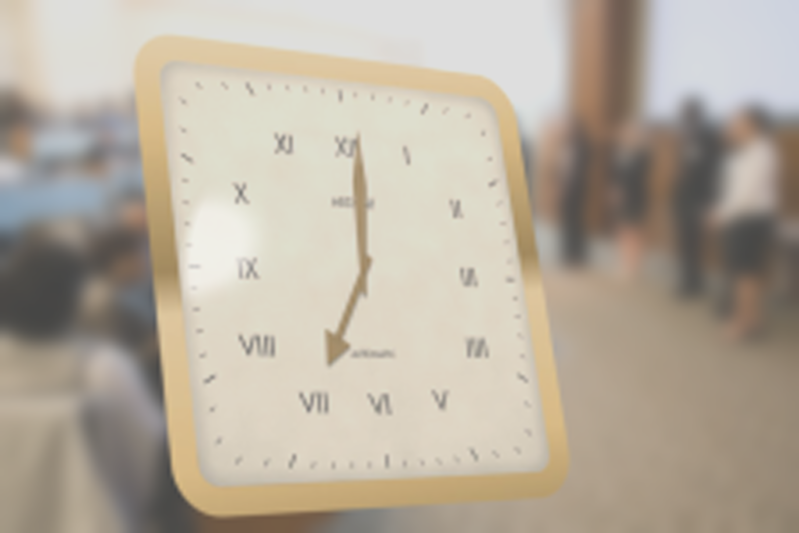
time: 7:01
